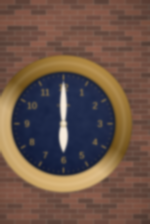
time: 6:00
